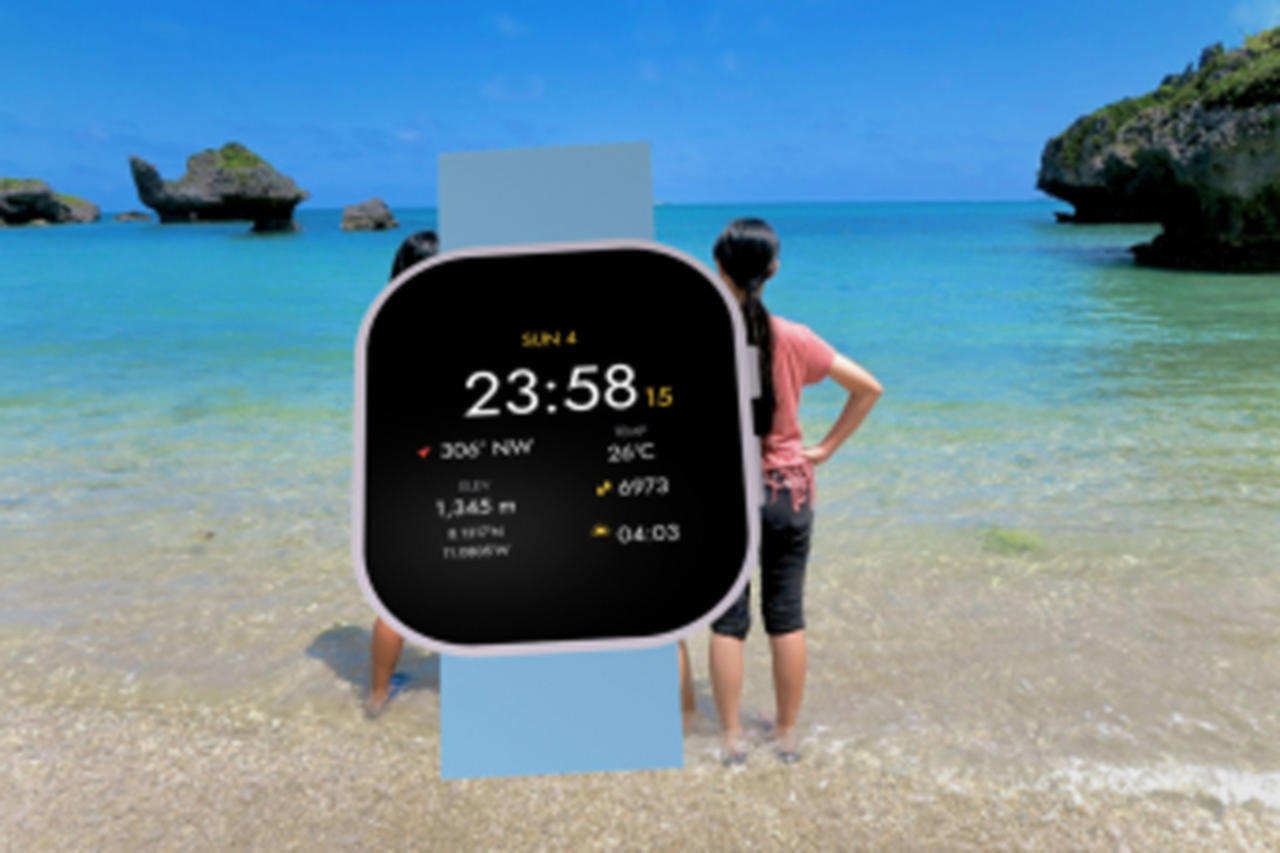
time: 23:58
